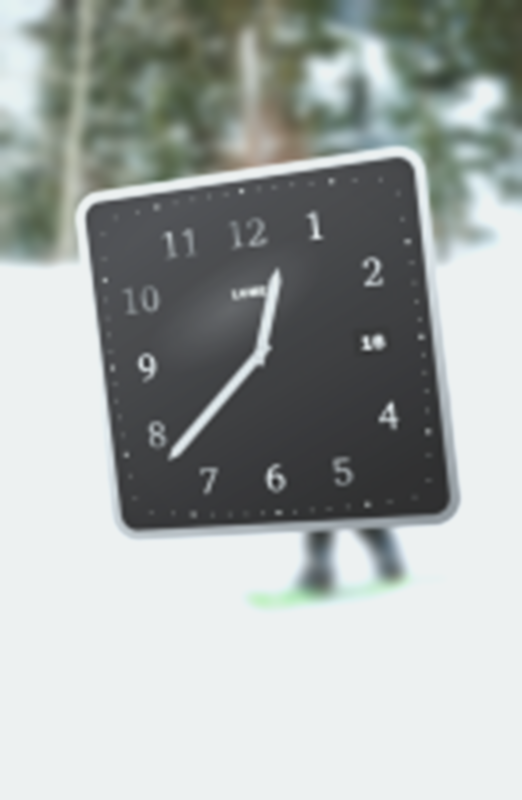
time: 12:38
